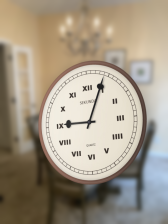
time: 9:04
